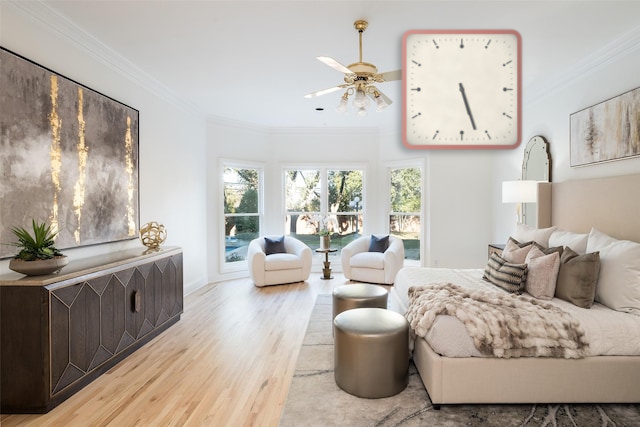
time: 5:27
